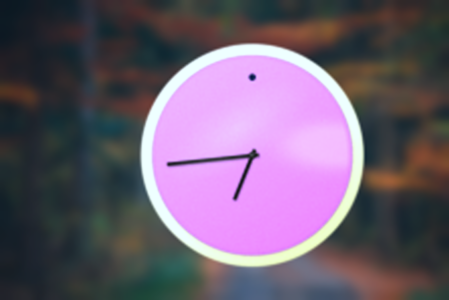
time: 6:44
